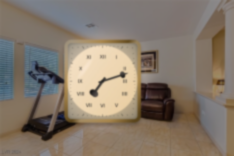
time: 7:12
